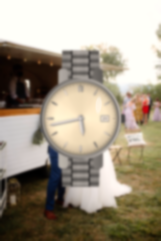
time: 5:43
